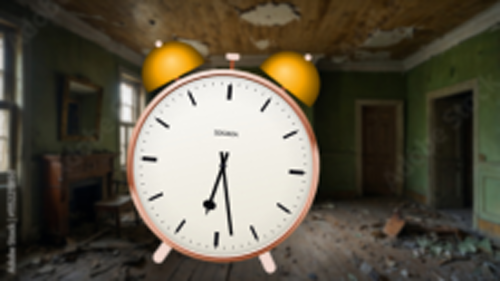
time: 6:28
